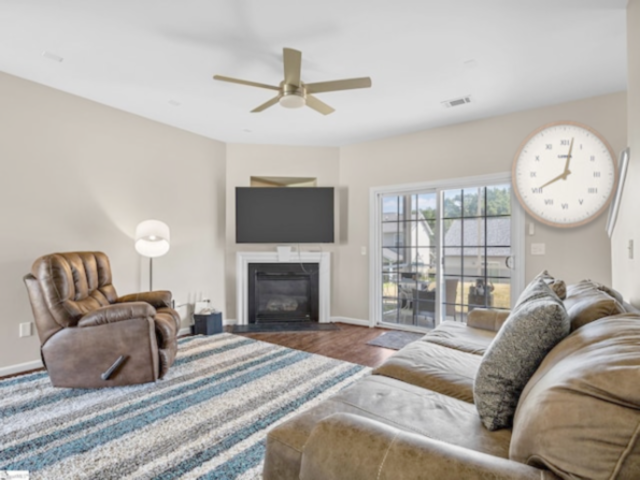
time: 8:02
